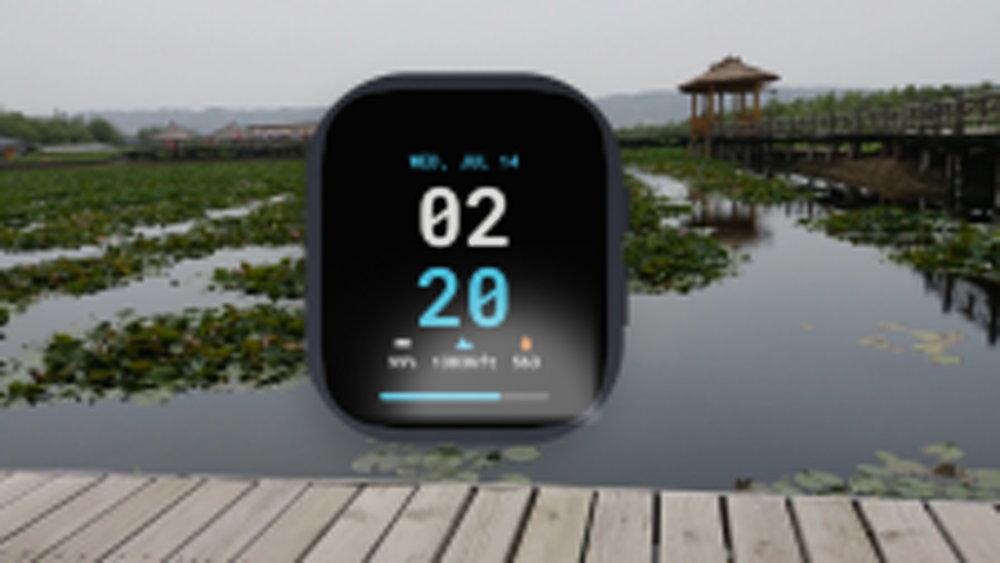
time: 2:20
